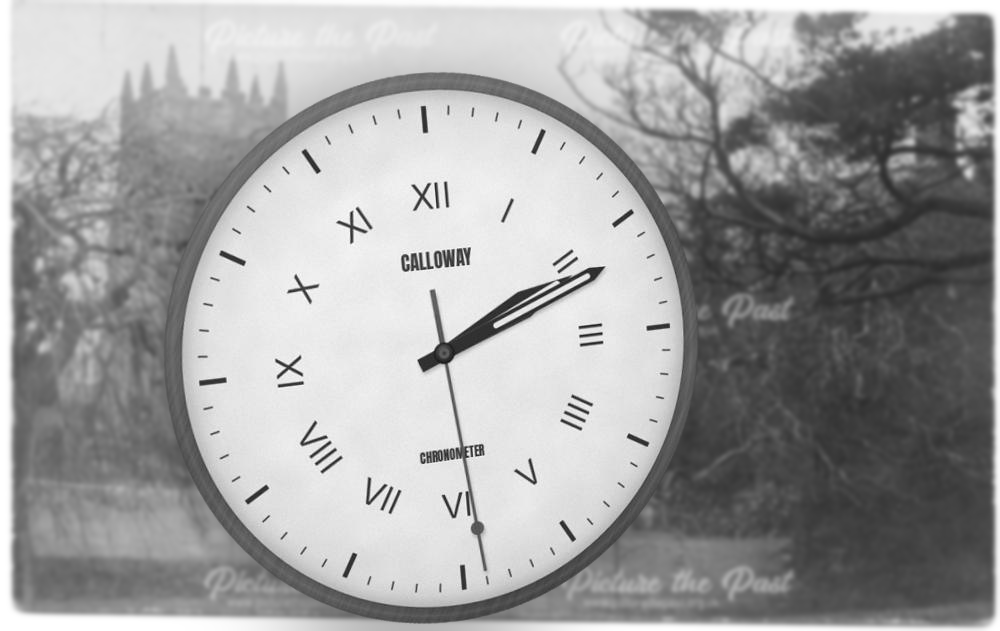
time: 2:11:29
